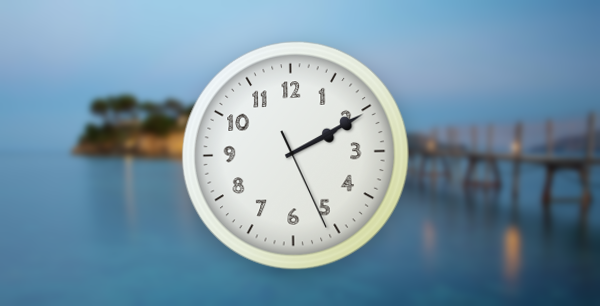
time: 2:10:26
